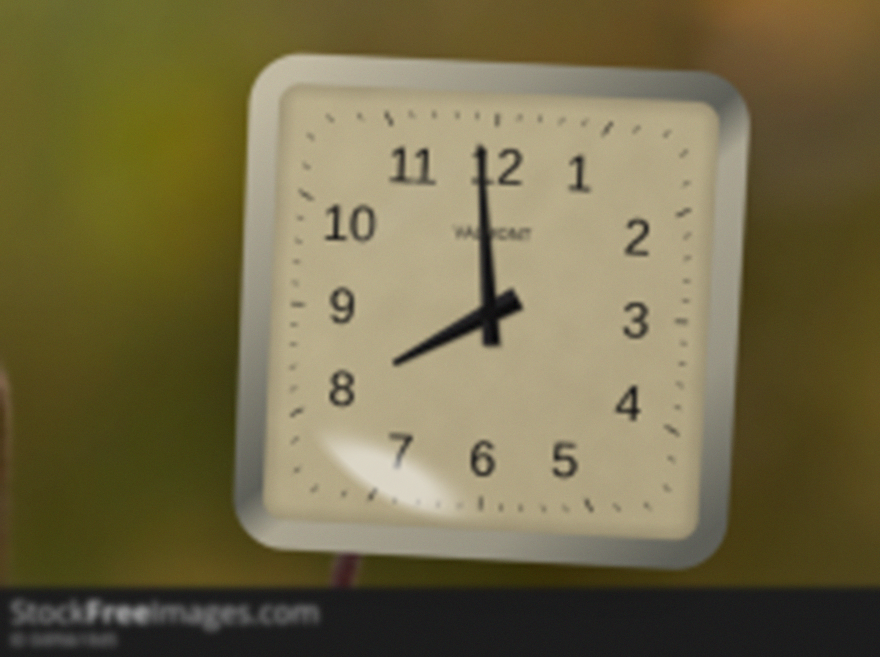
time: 7:59
